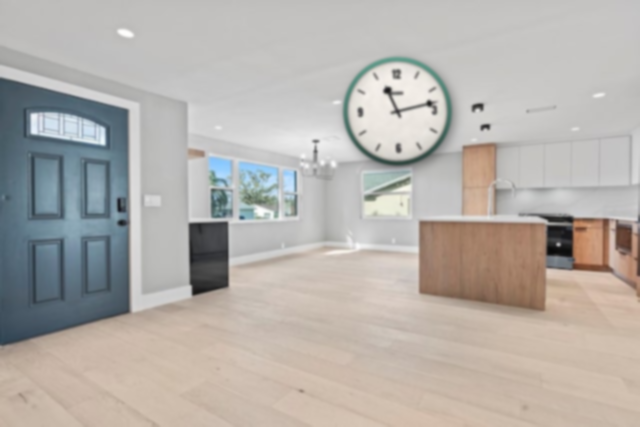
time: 11:13
